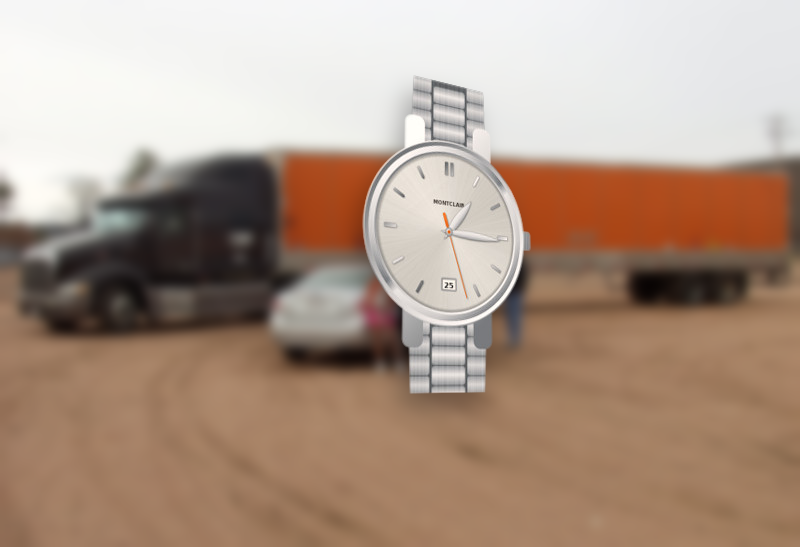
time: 1:15:27
